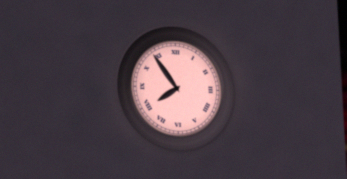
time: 7:54
